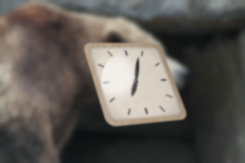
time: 7:04
